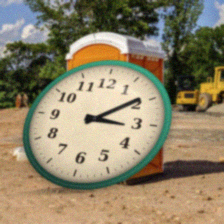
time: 3:09
